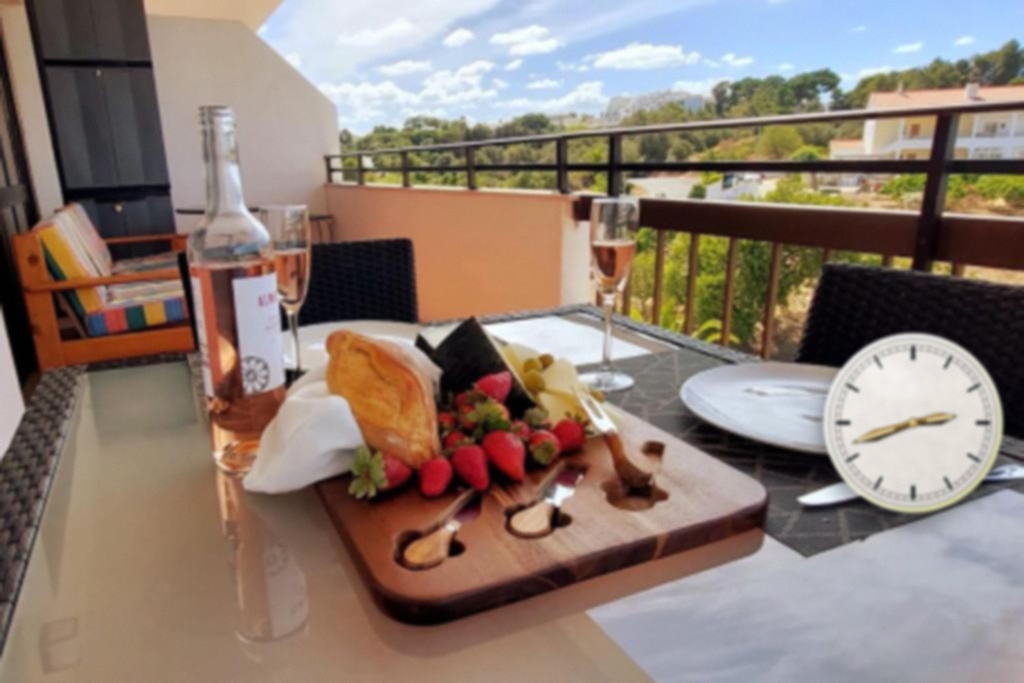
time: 2:42
